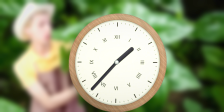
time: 1:37
